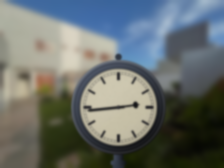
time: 2:44
